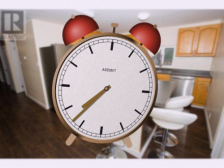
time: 7:37
